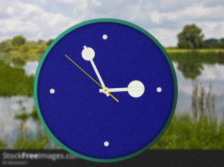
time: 2:55:52
